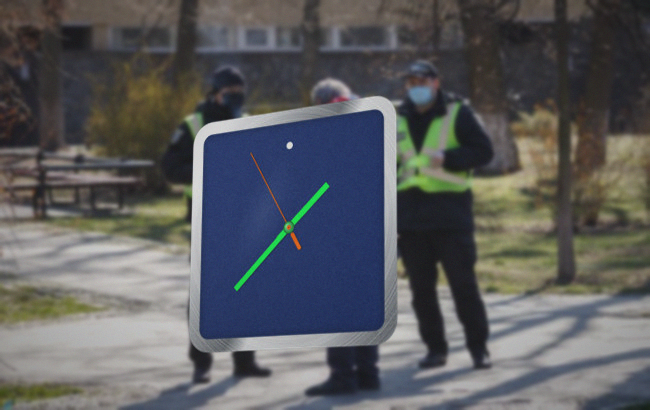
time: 1:37:55
